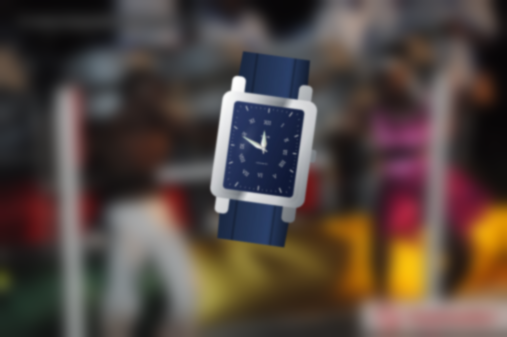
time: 11:49
